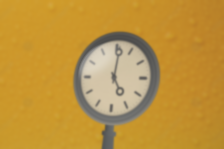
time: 5:01
